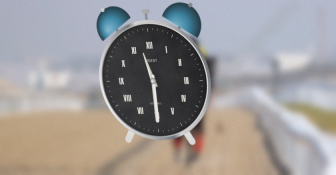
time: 11:30
